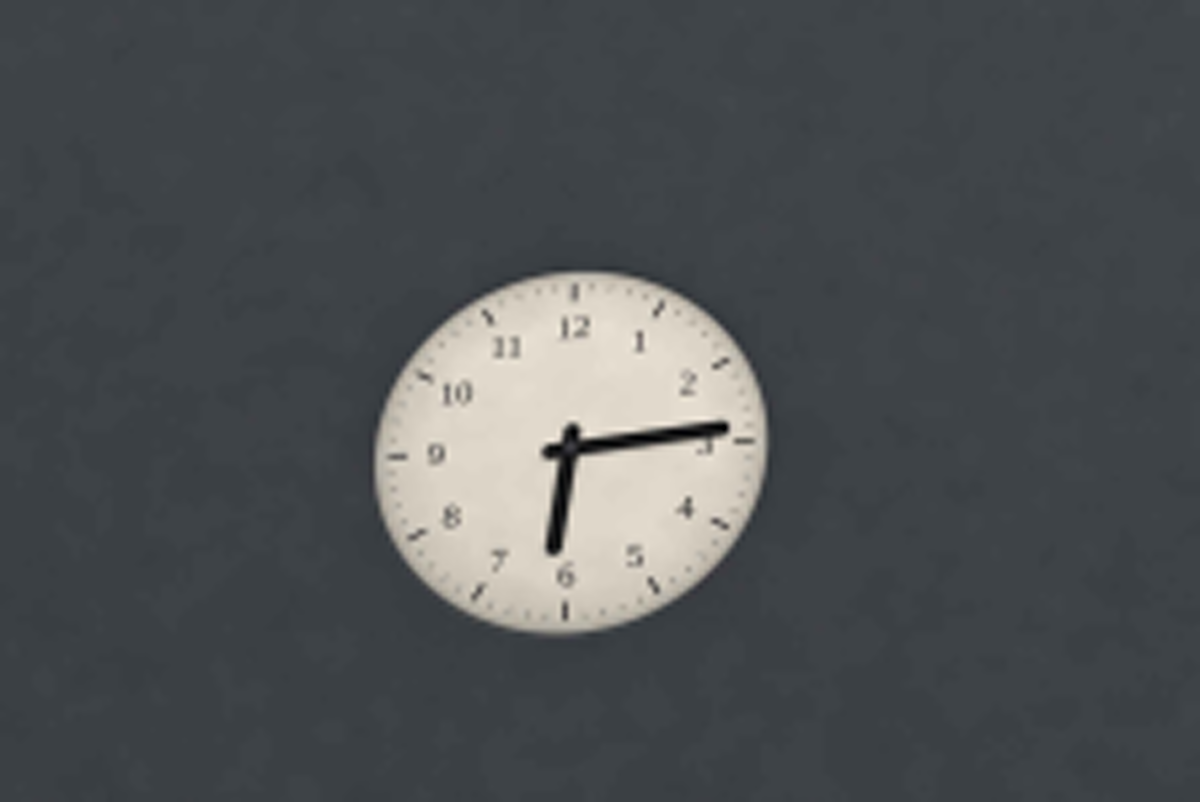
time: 6:14
